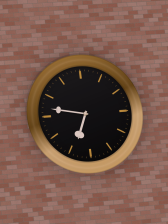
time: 6:47
